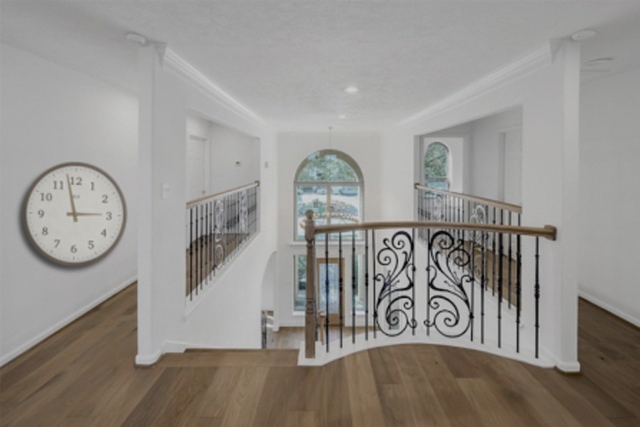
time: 2:58
